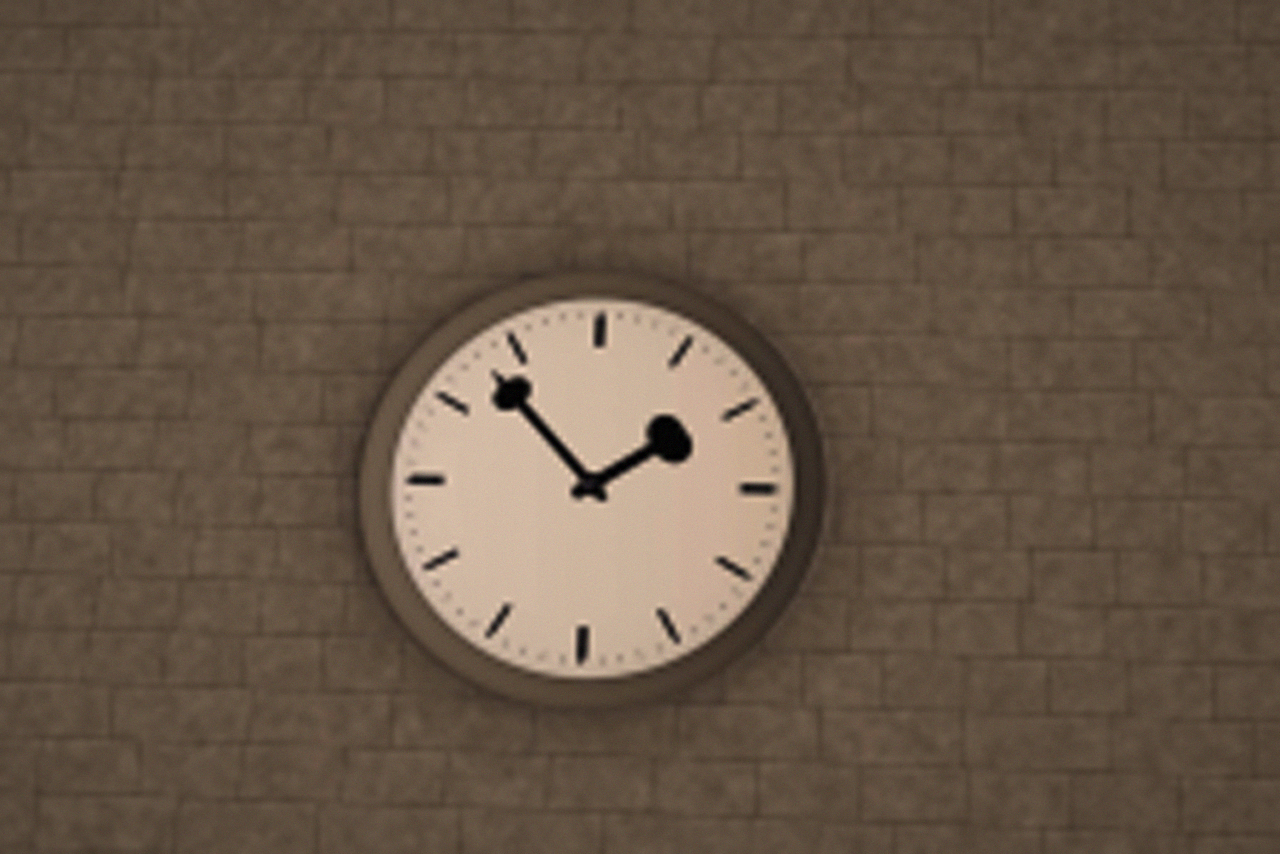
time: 1:53
